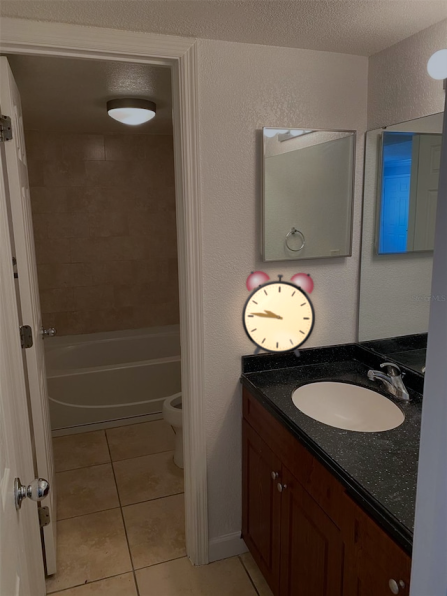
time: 9:46
